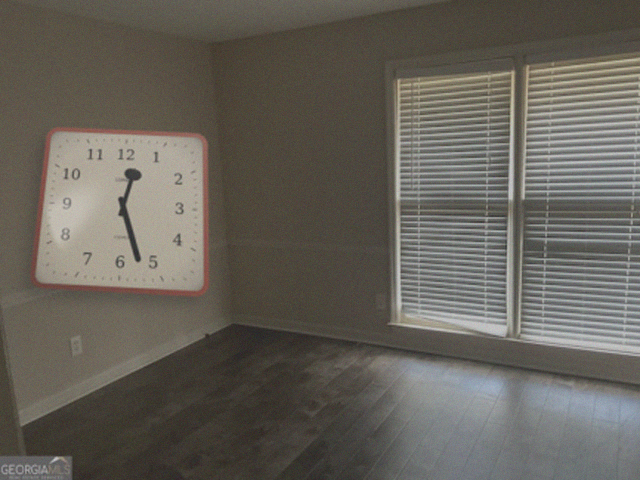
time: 12:27
